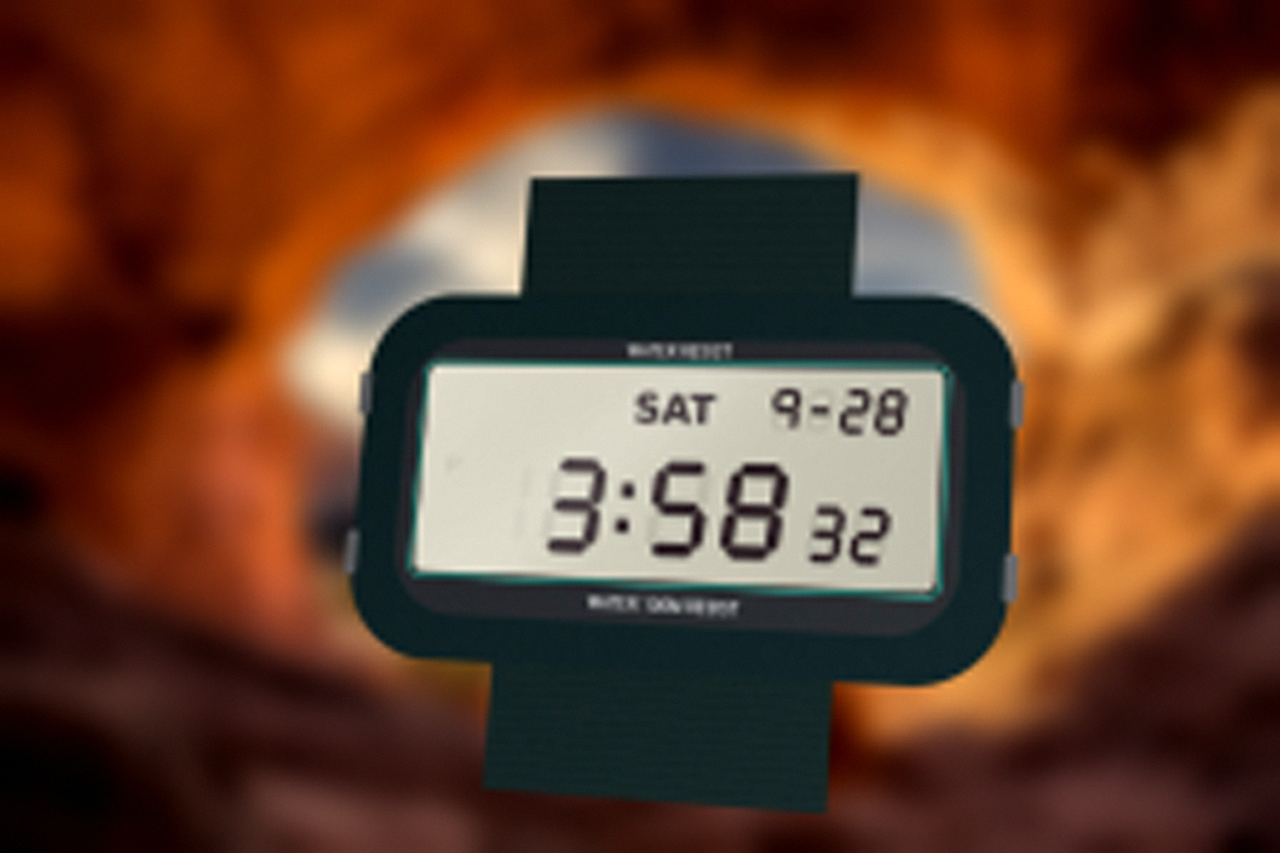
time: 3:58:32
